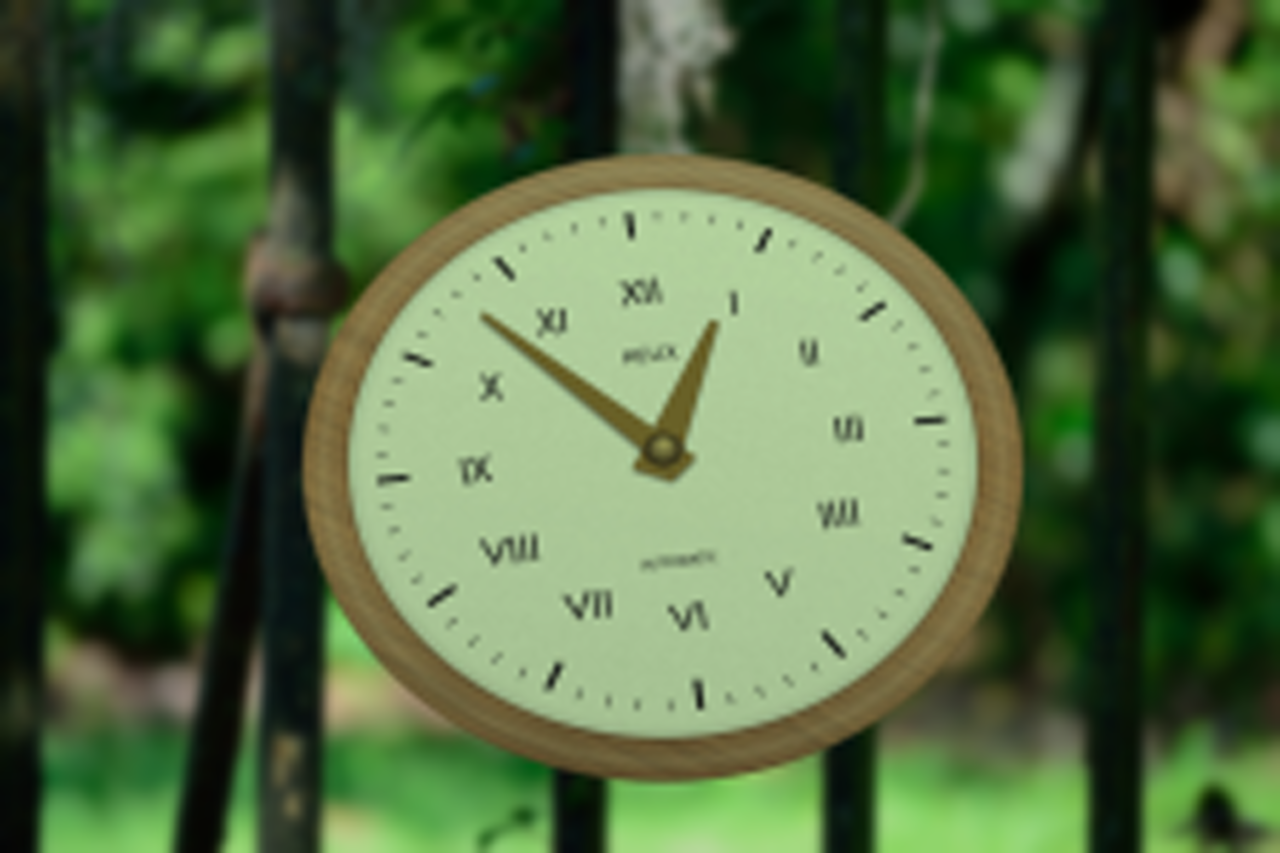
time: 12:53
